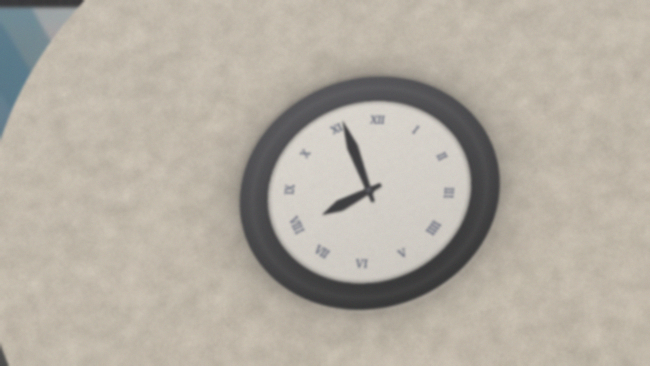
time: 7:56
